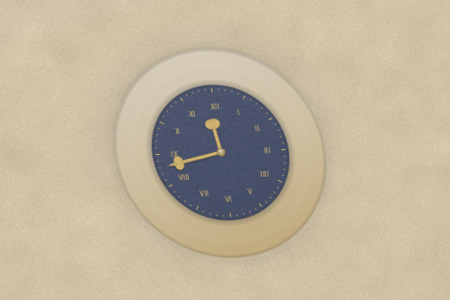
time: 11:43
